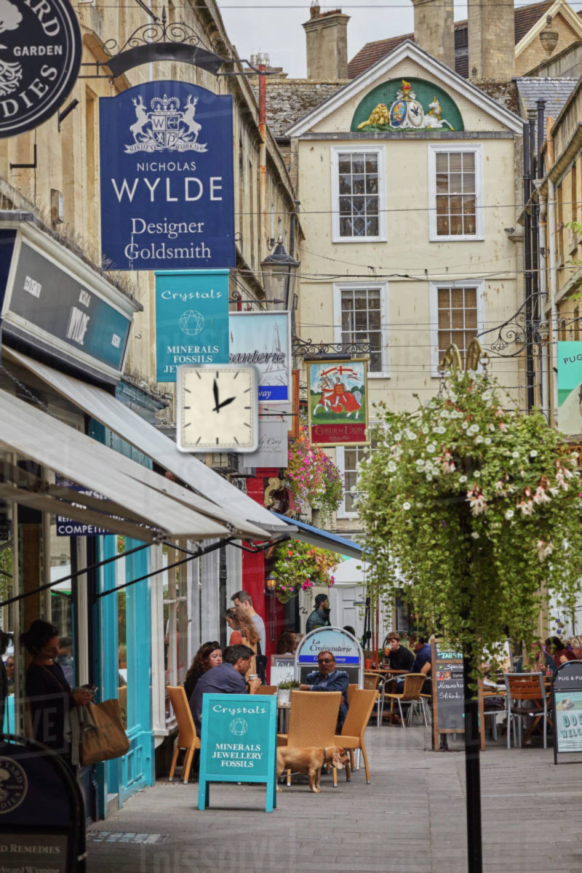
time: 1:59
